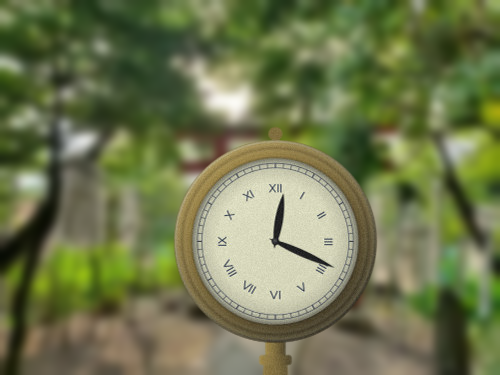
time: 12:19
